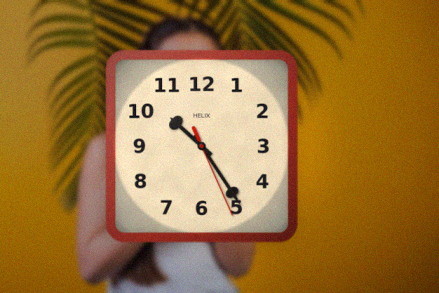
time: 10:24:26
